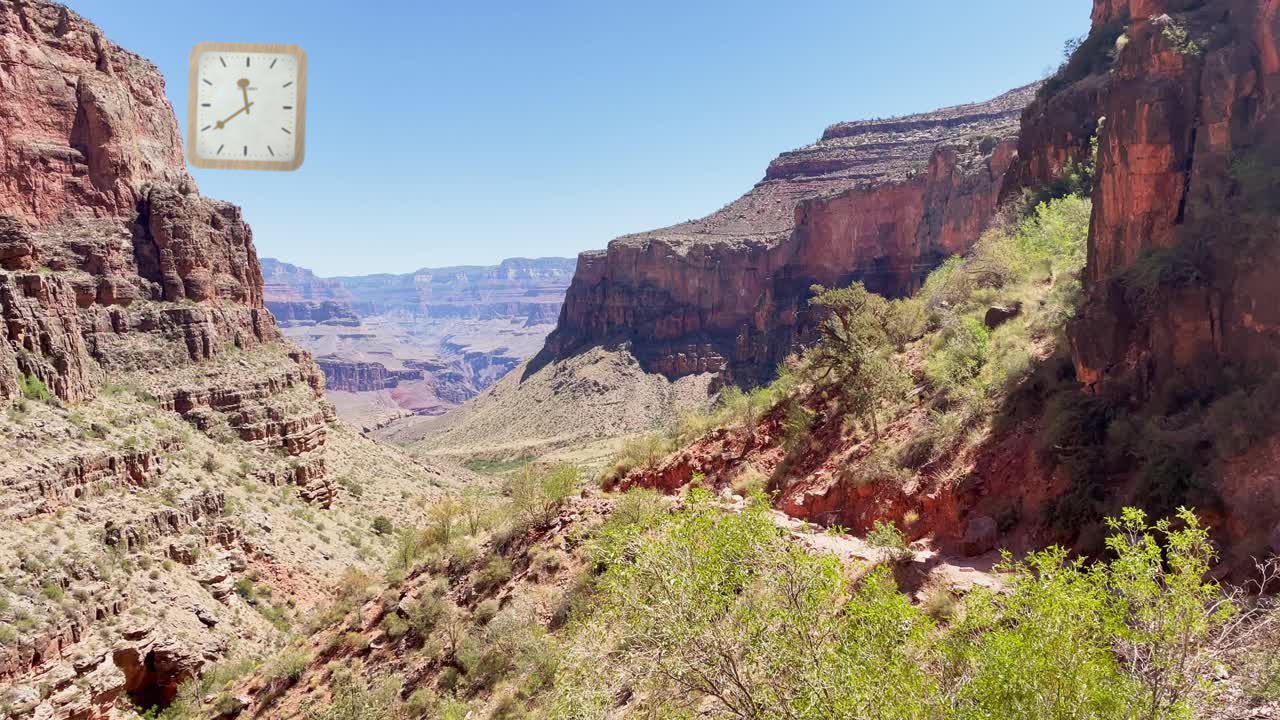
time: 11:39
